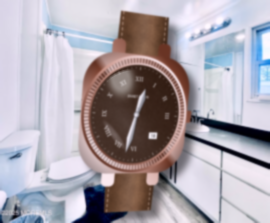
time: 12:32
